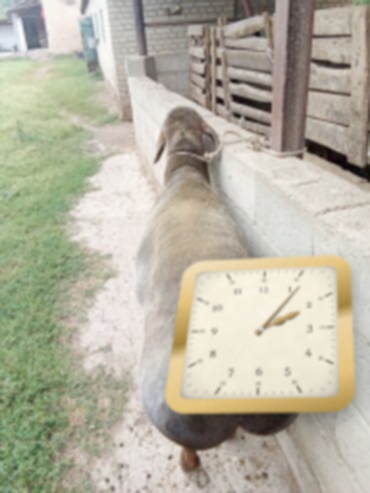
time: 2:06
